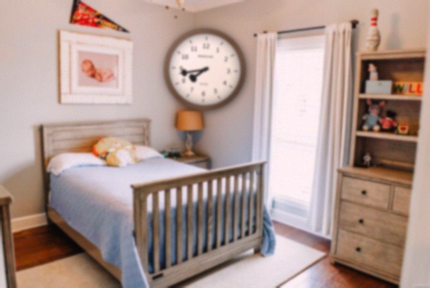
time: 7:43
